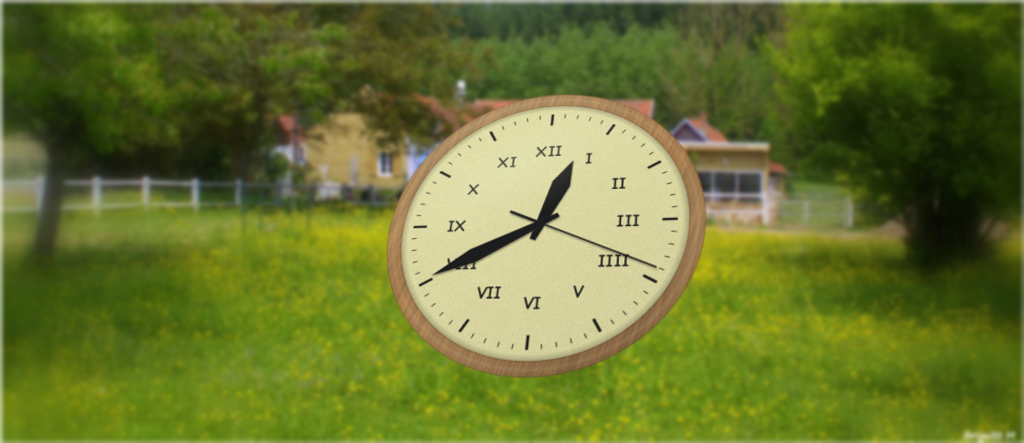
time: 12:40:19
